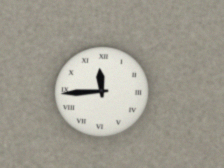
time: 11:44
